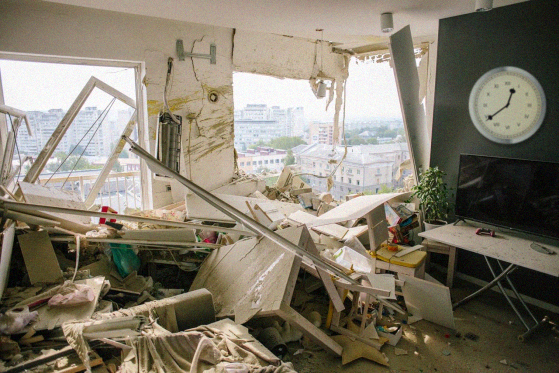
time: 12:39
